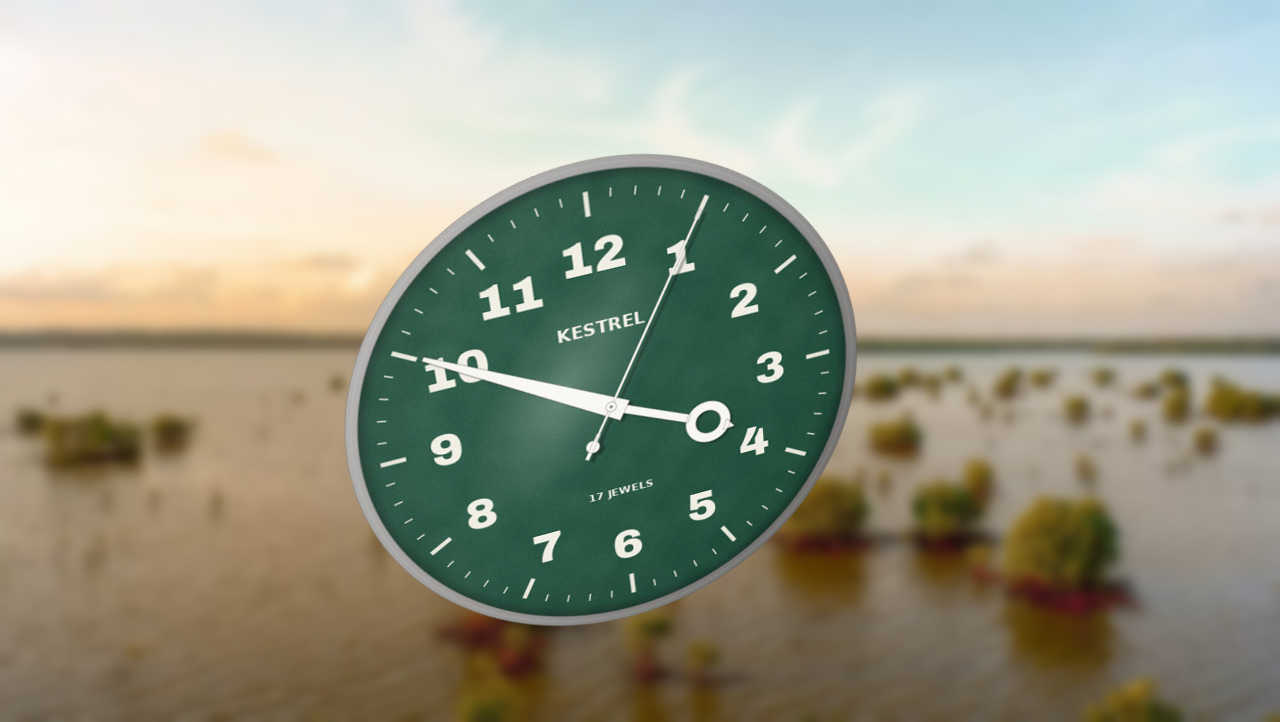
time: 3:50:05
